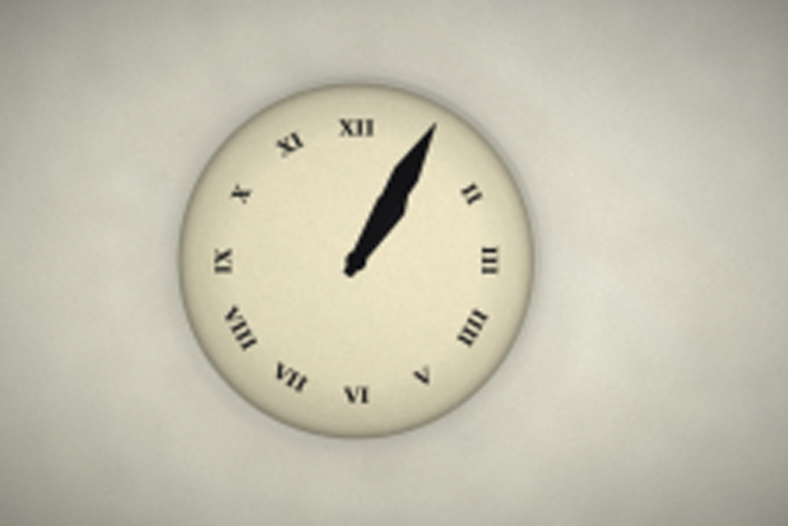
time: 1:05
